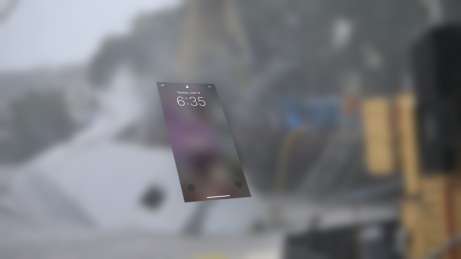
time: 6:35
